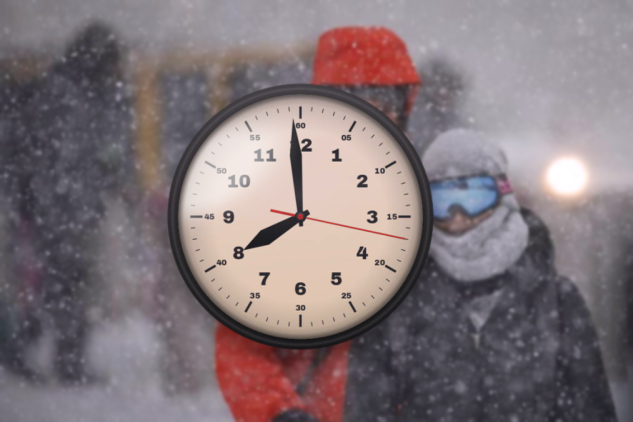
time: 7:59:17
